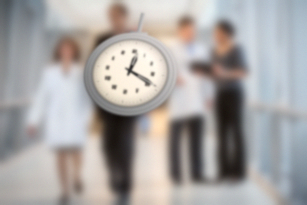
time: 12:19
